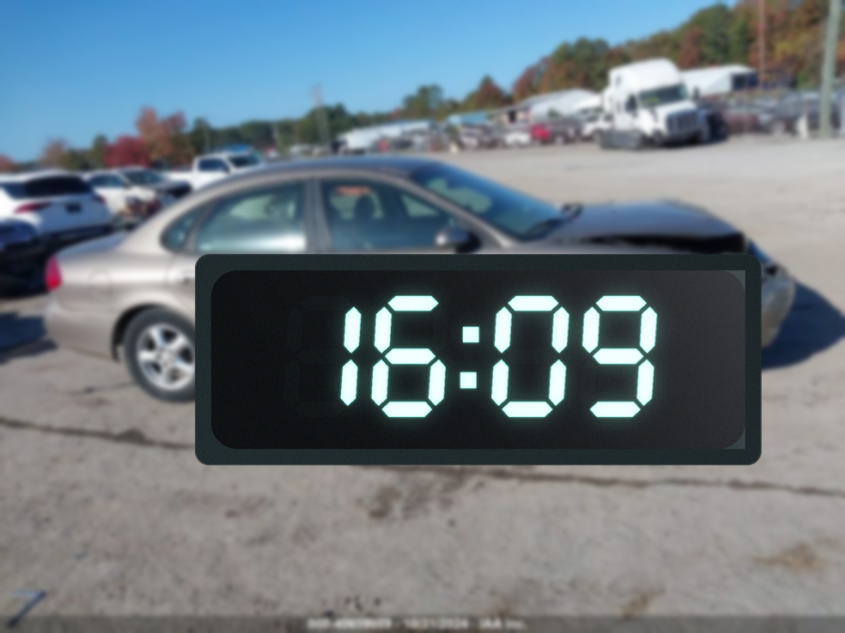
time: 16:09
